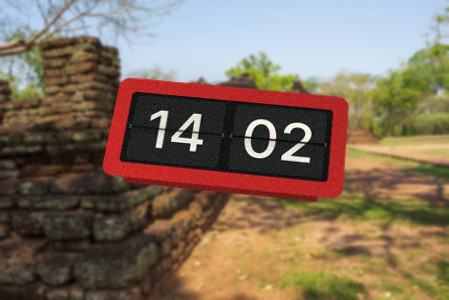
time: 14:02
